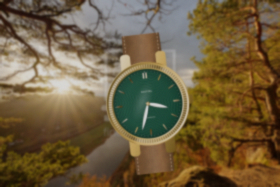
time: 3:33
